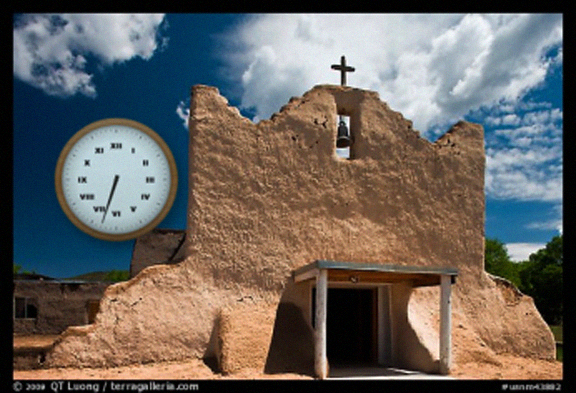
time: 6:33
